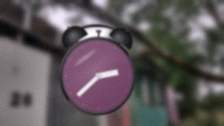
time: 2:38
